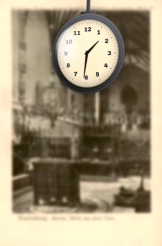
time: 1:31
